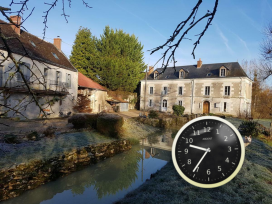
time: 9:36
